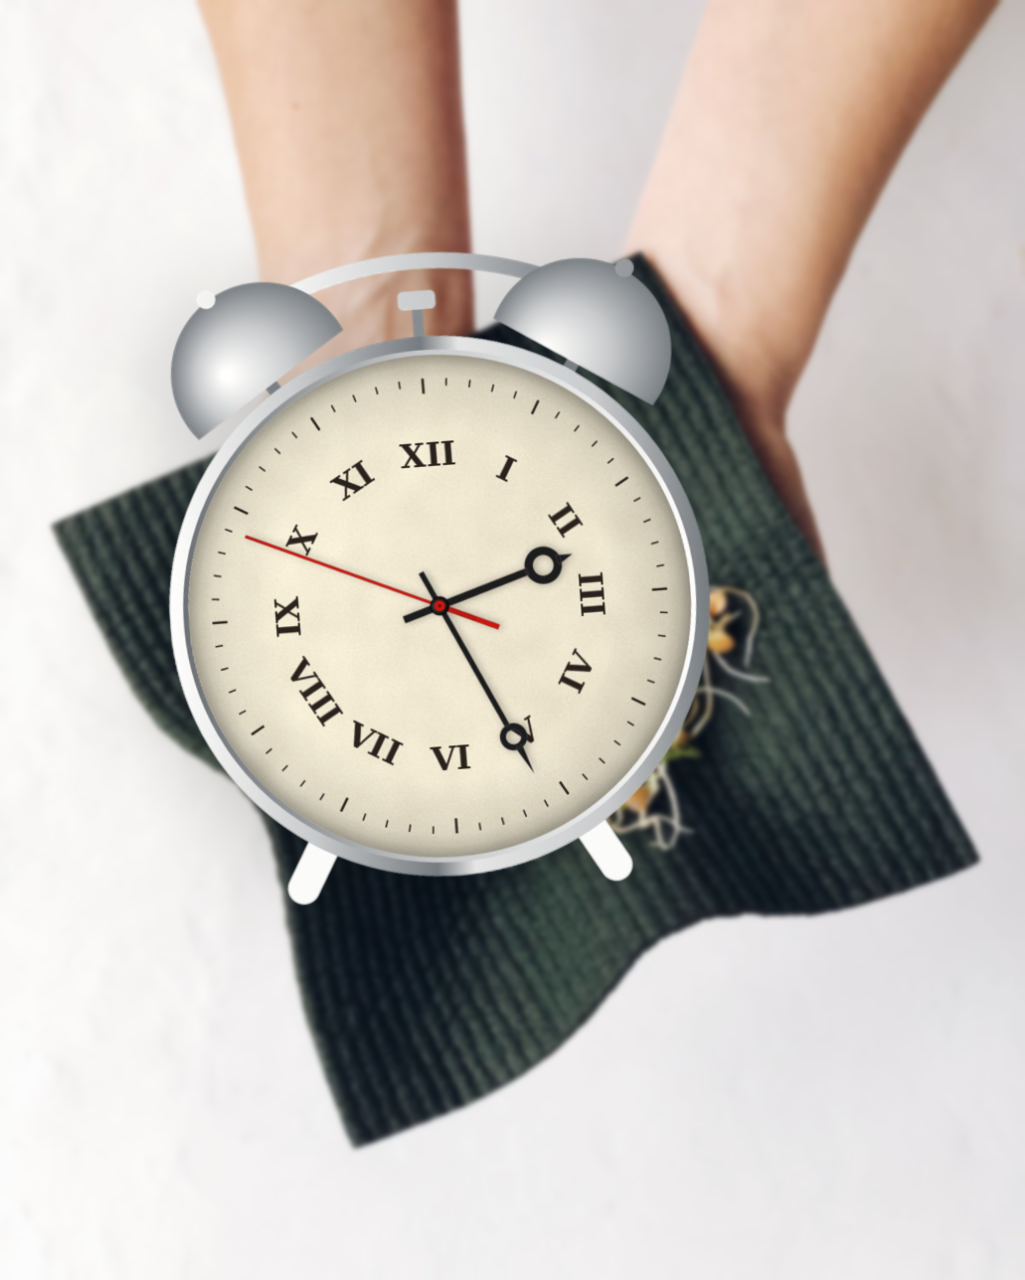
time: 2:25:49
